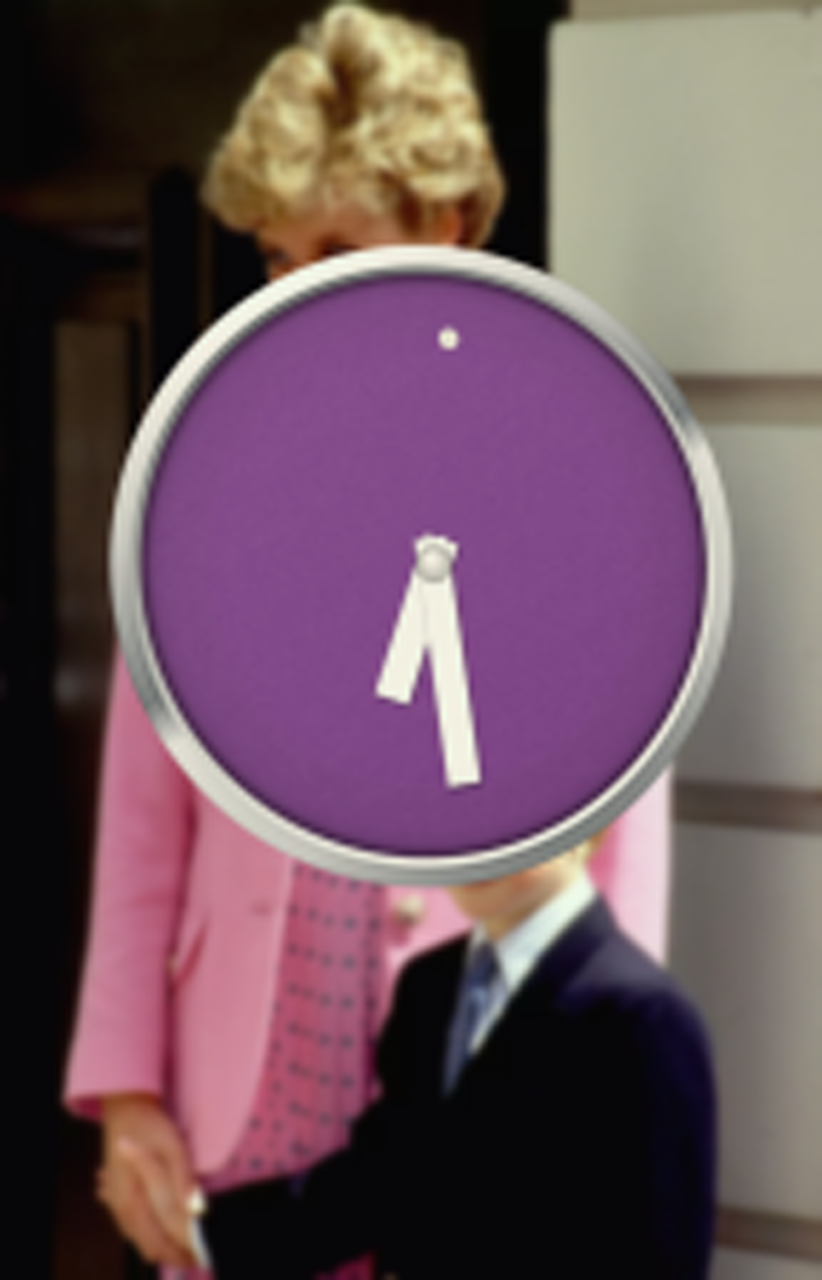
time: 6:28
